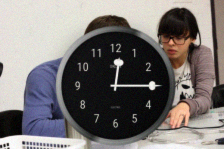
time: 12:15
